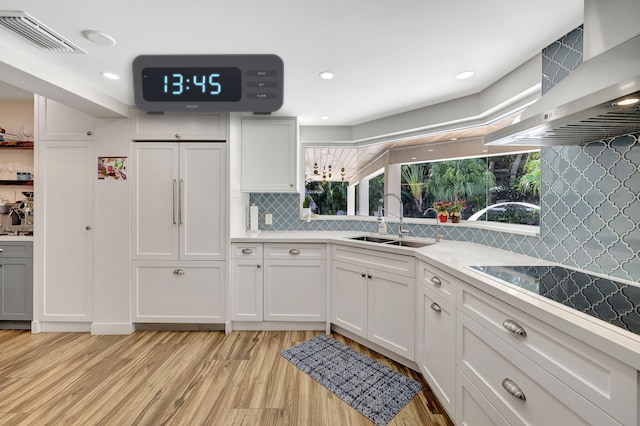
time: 13:45
